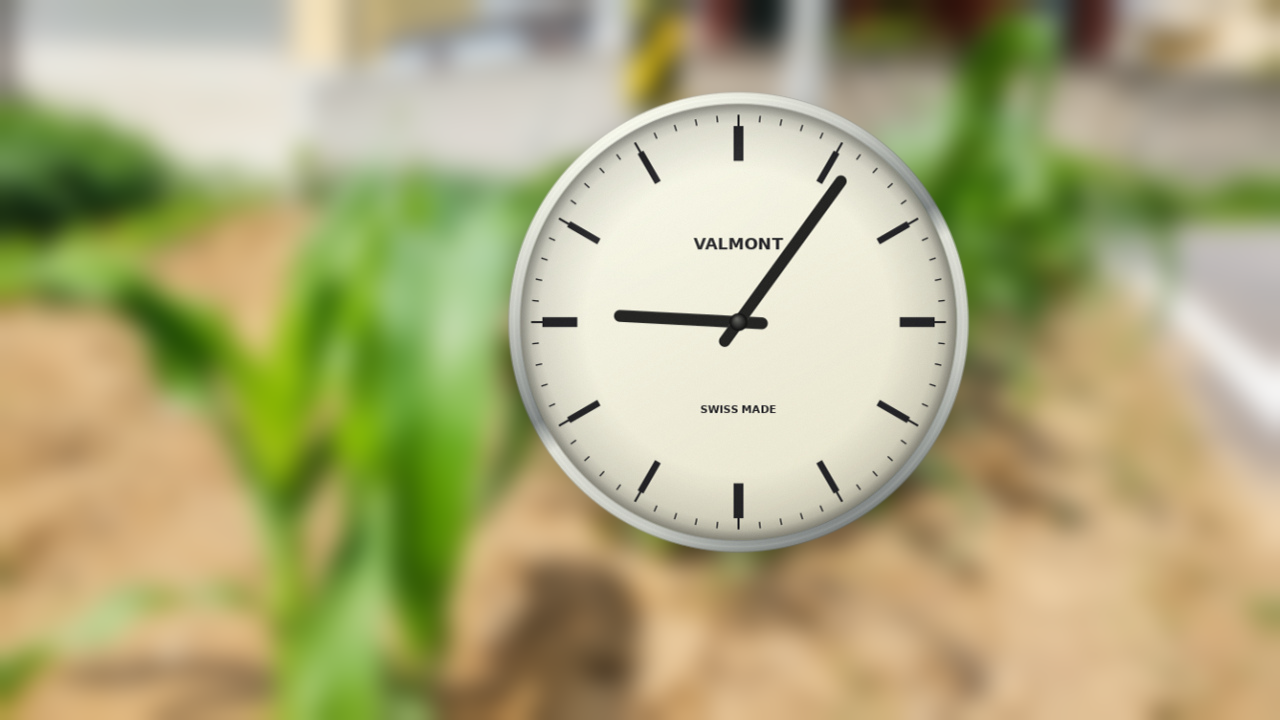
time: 9:06
